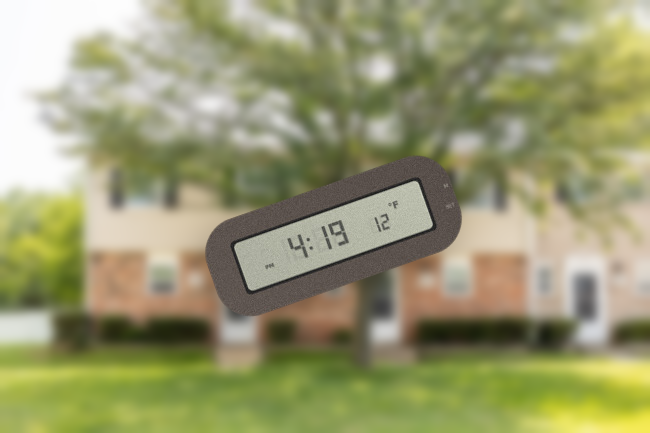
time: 4:19
